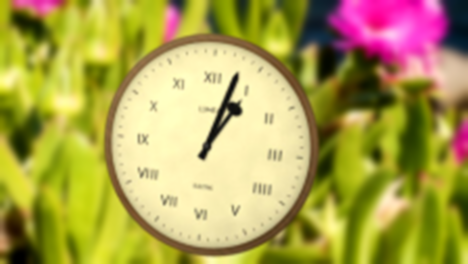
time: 1:03
